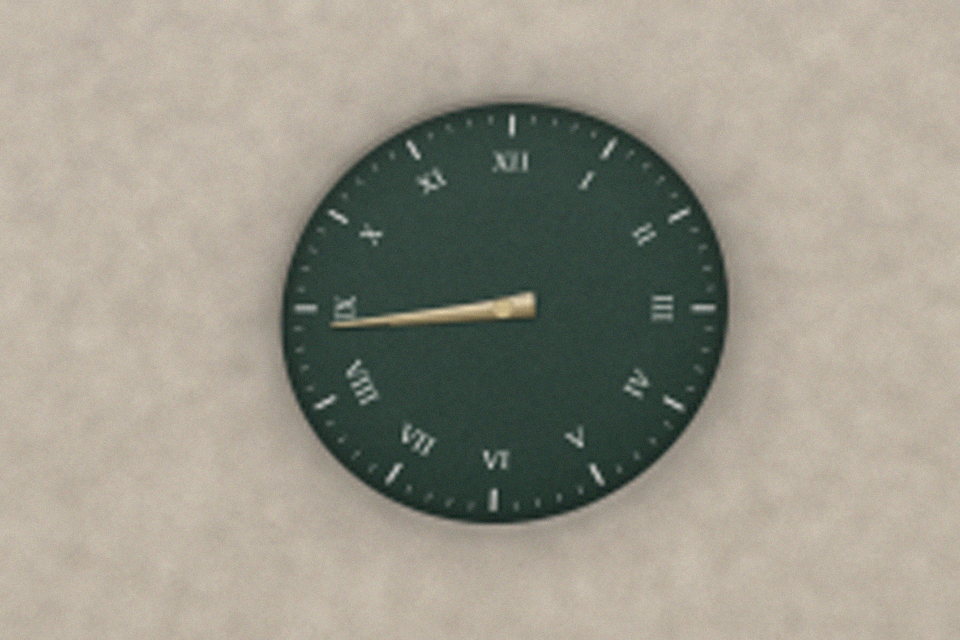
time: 8:44
